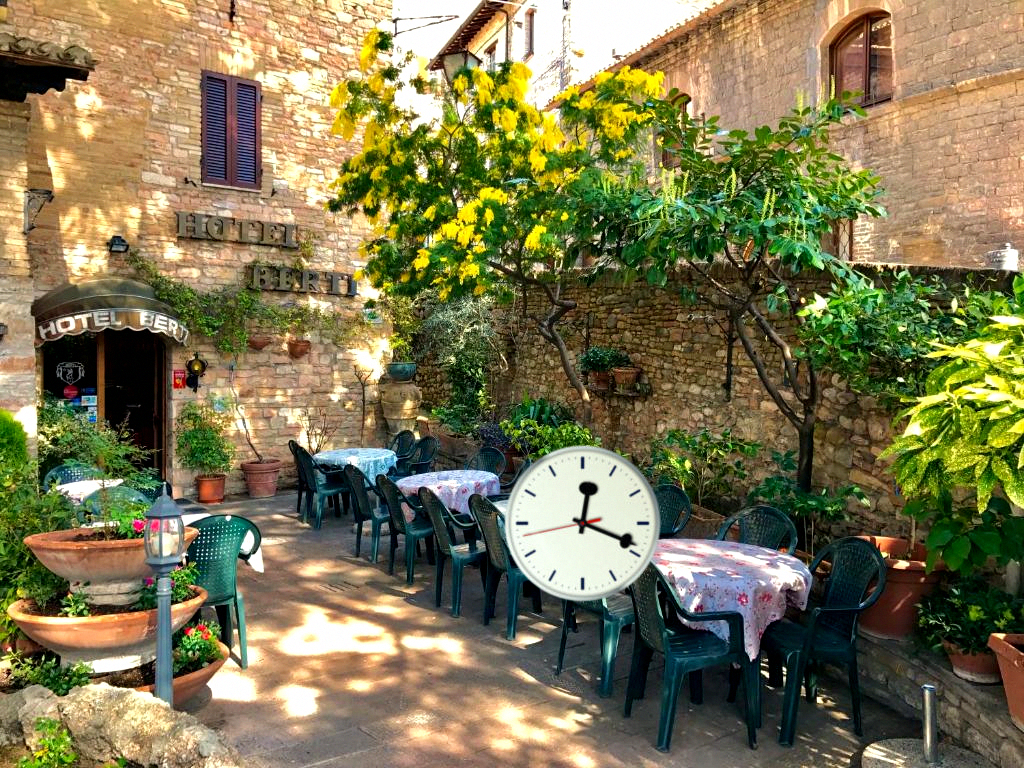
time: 12:18:43
